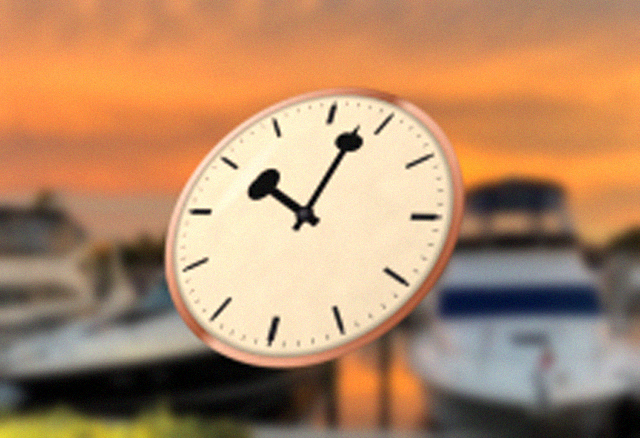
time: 10:03
